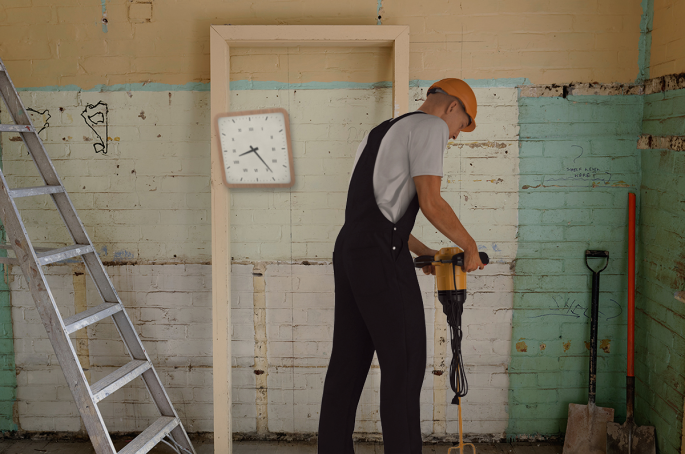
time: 8:24
